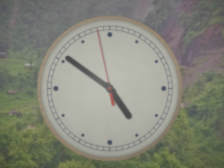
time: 4:50:58
